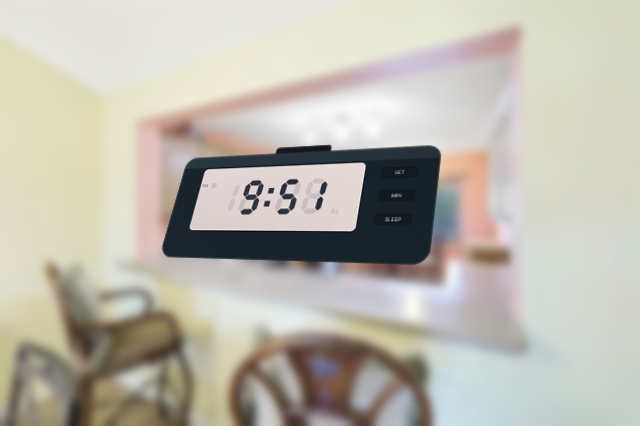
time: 9:51
